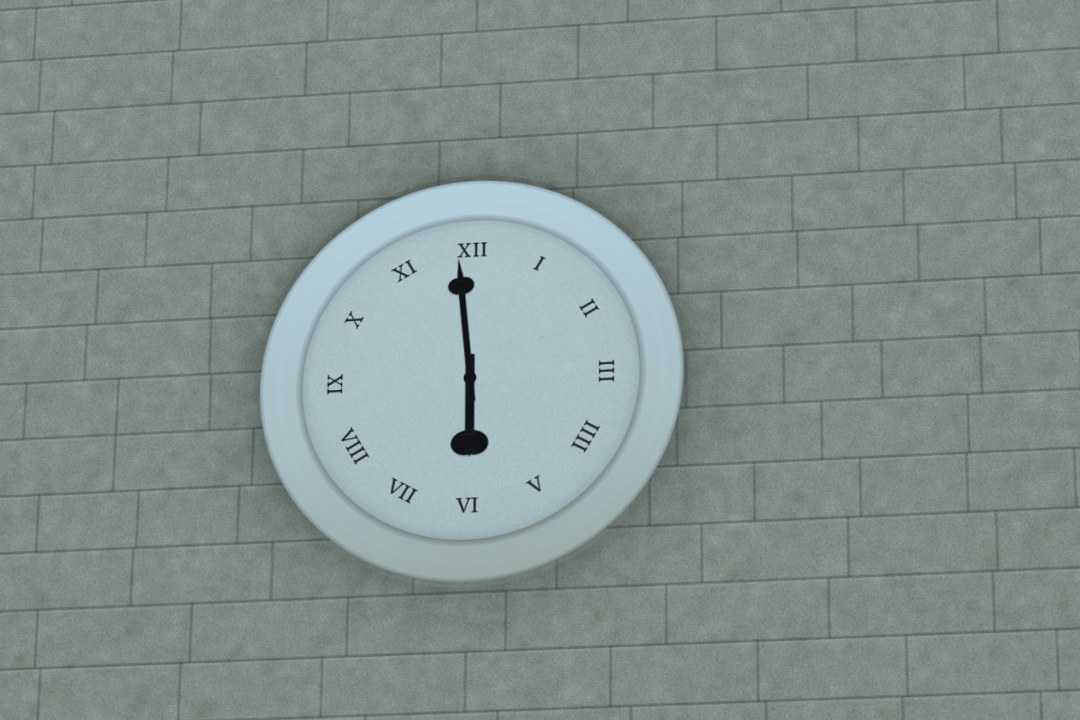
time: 5:59
